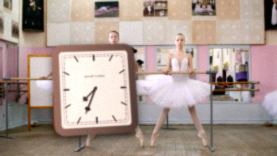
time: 7:34
